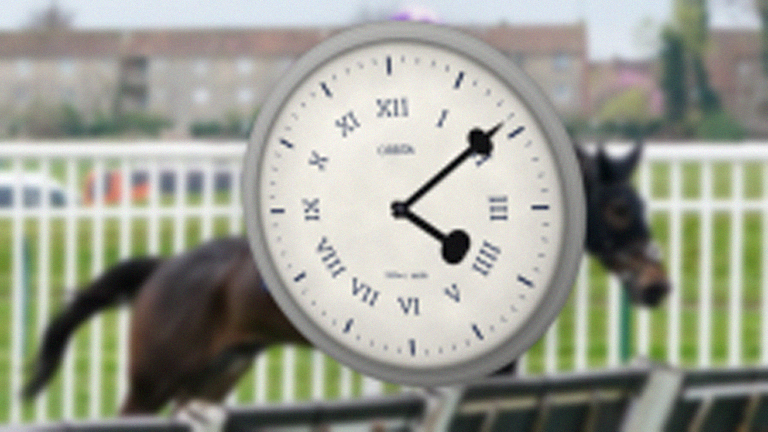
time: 4:09
